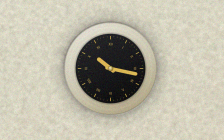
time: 10:17
